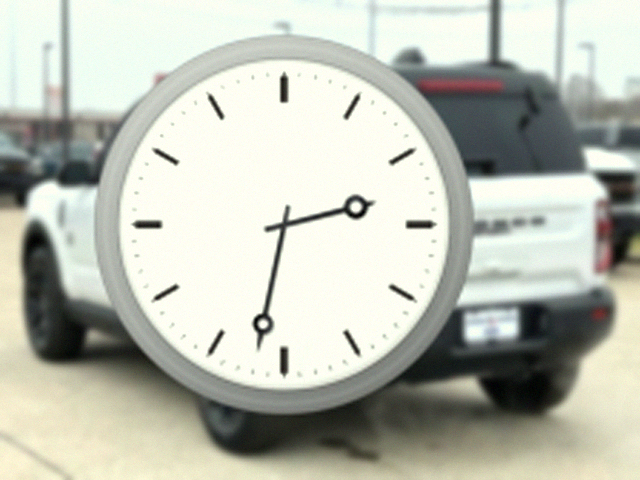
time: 2:32
